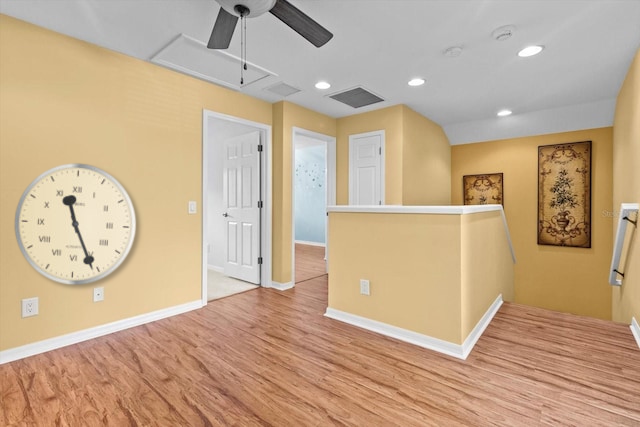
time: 11:26
